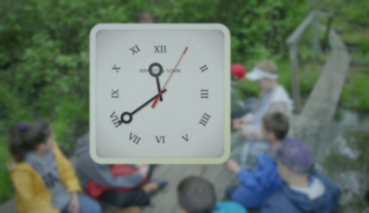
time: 11:39:05
